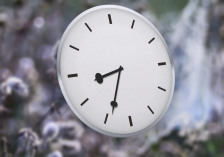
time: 8:34
